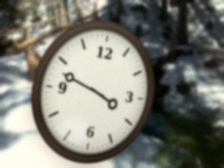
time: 3:48
